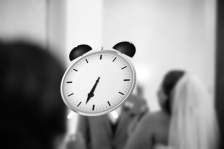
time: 6:33
